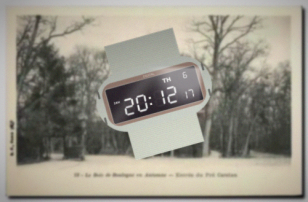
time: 20:12:17
